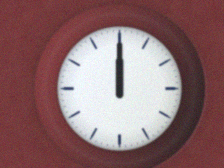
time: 12:00
